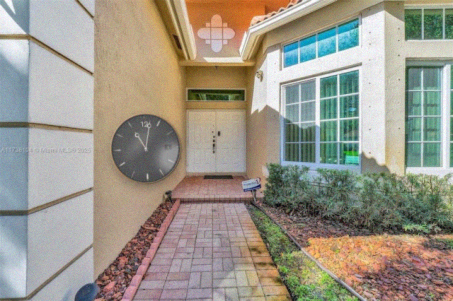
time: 11:02
